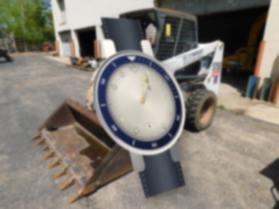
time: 1:04
